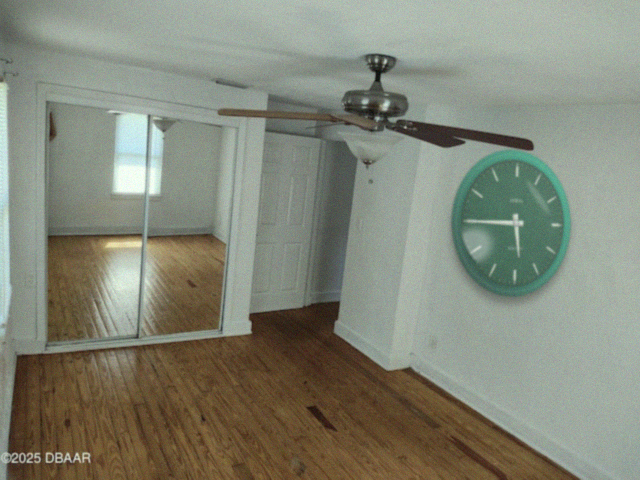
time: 5:45
